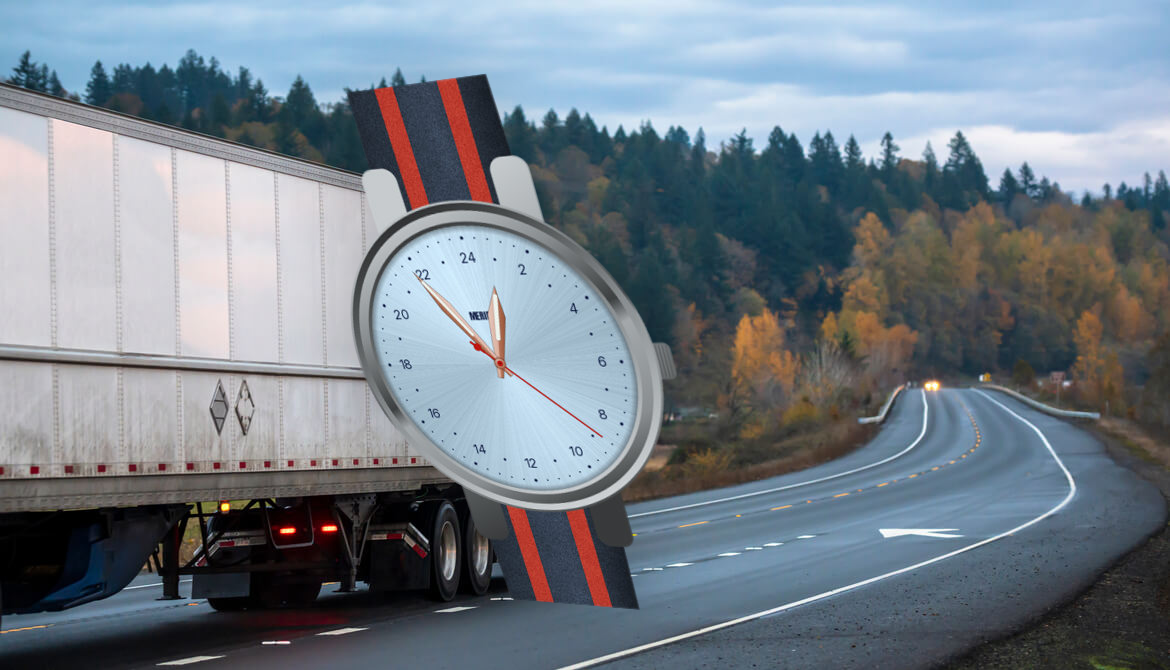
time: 0:54:22
